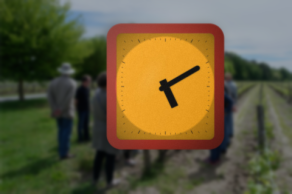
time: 5:10
